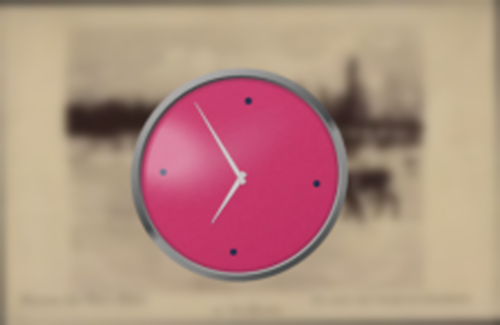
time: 6:54
